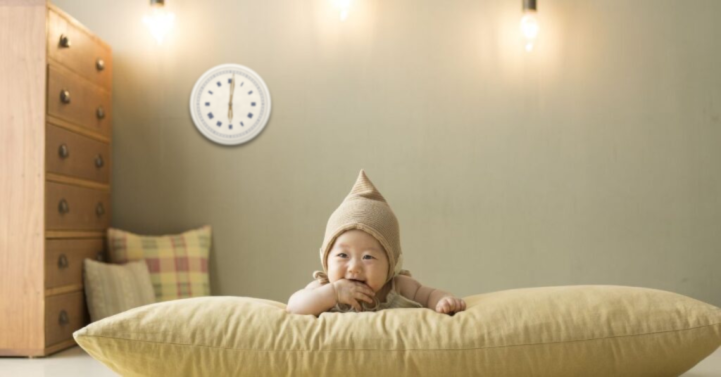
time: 6:01
